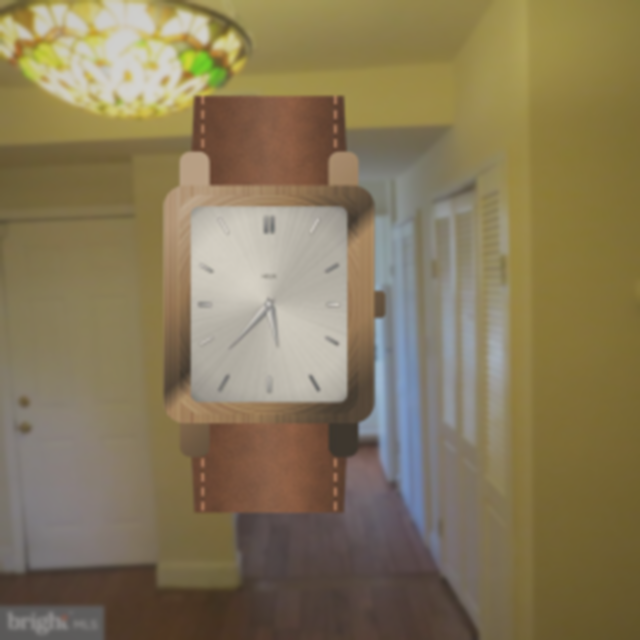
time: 5:37
